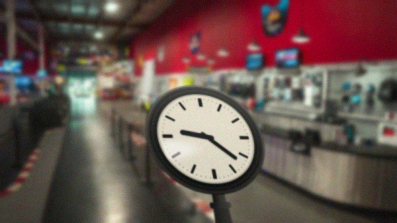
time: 9:22
